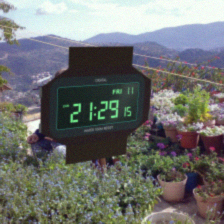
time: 21:29
